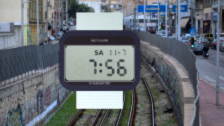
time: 7:56
